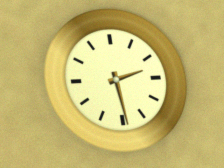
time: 2:29
